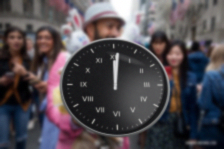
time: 12:01
